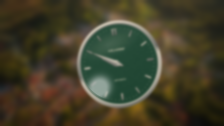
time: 9:50
